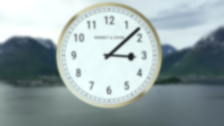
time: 3:08
